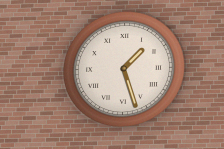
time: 1:27
